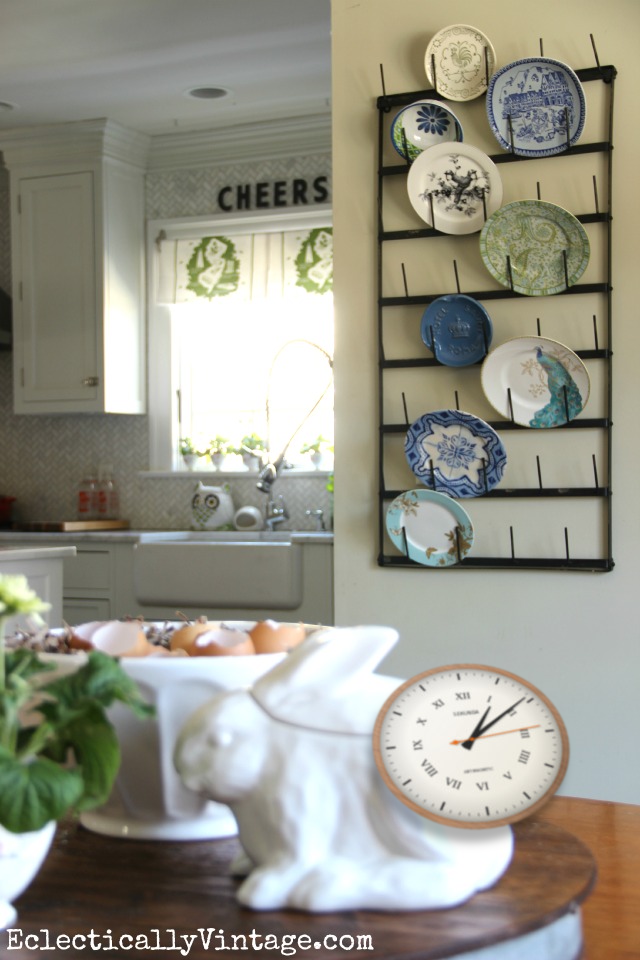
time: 1:09:14
